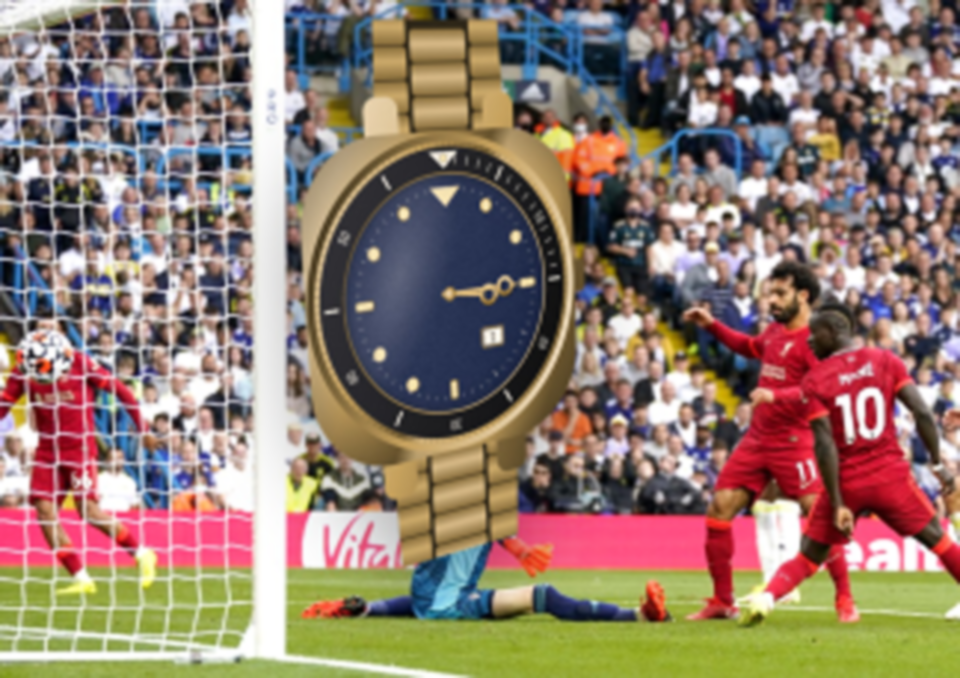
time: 3:15
